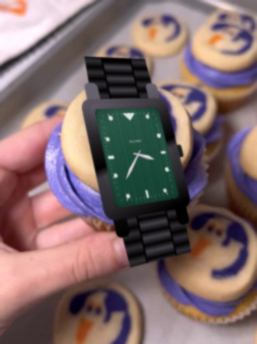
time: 3:37
